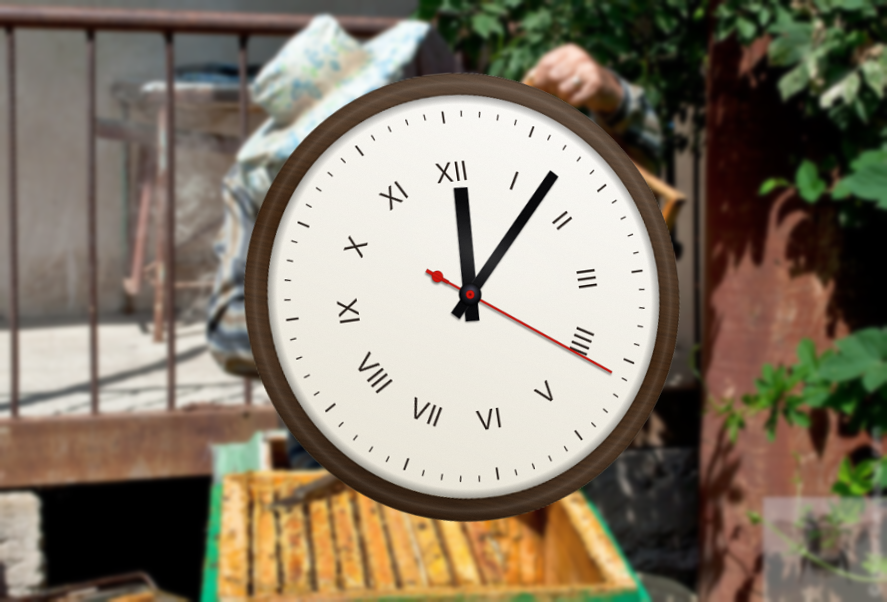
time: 12:07:21
